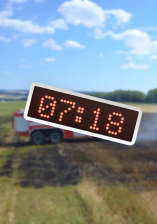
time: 7:18
